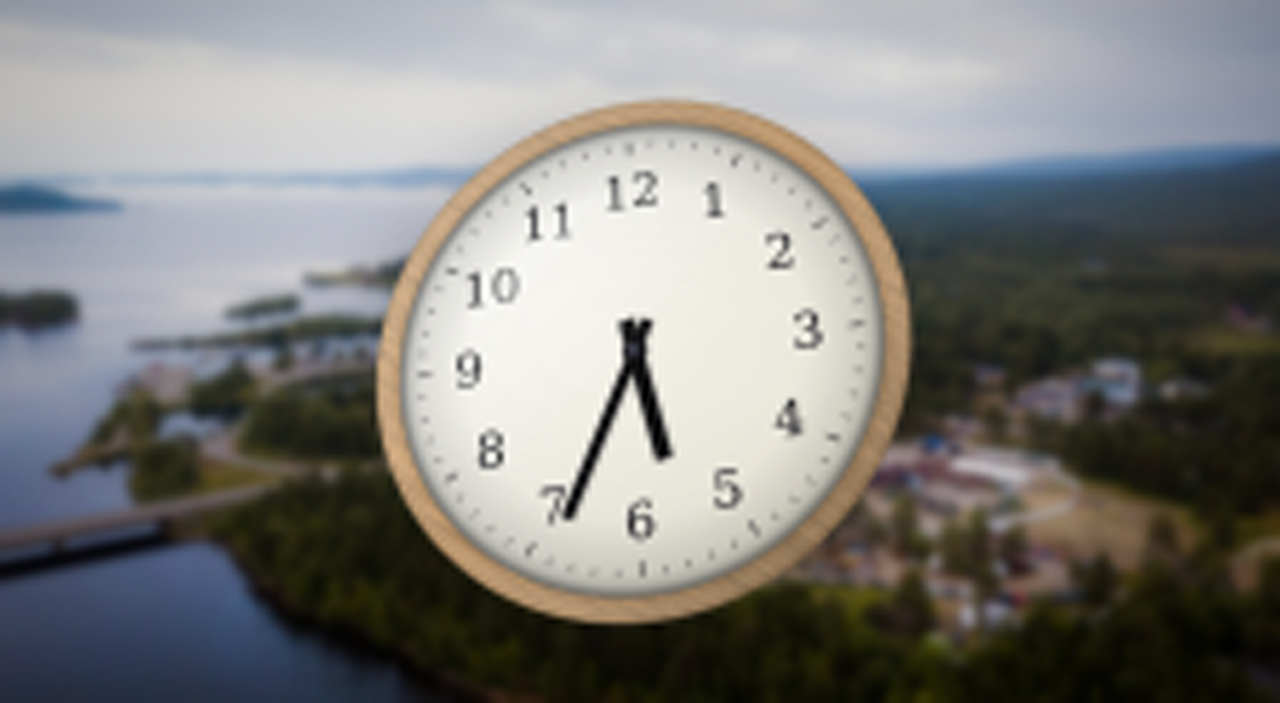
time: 5:34
